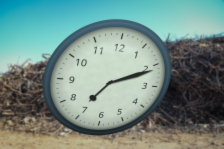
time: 7:11
